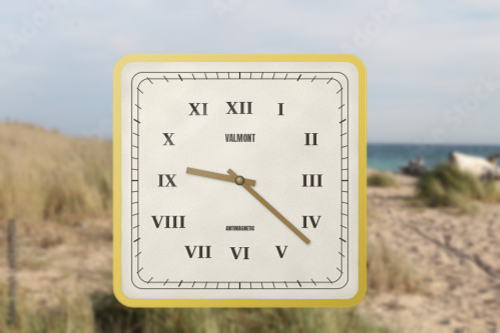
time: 9:22
